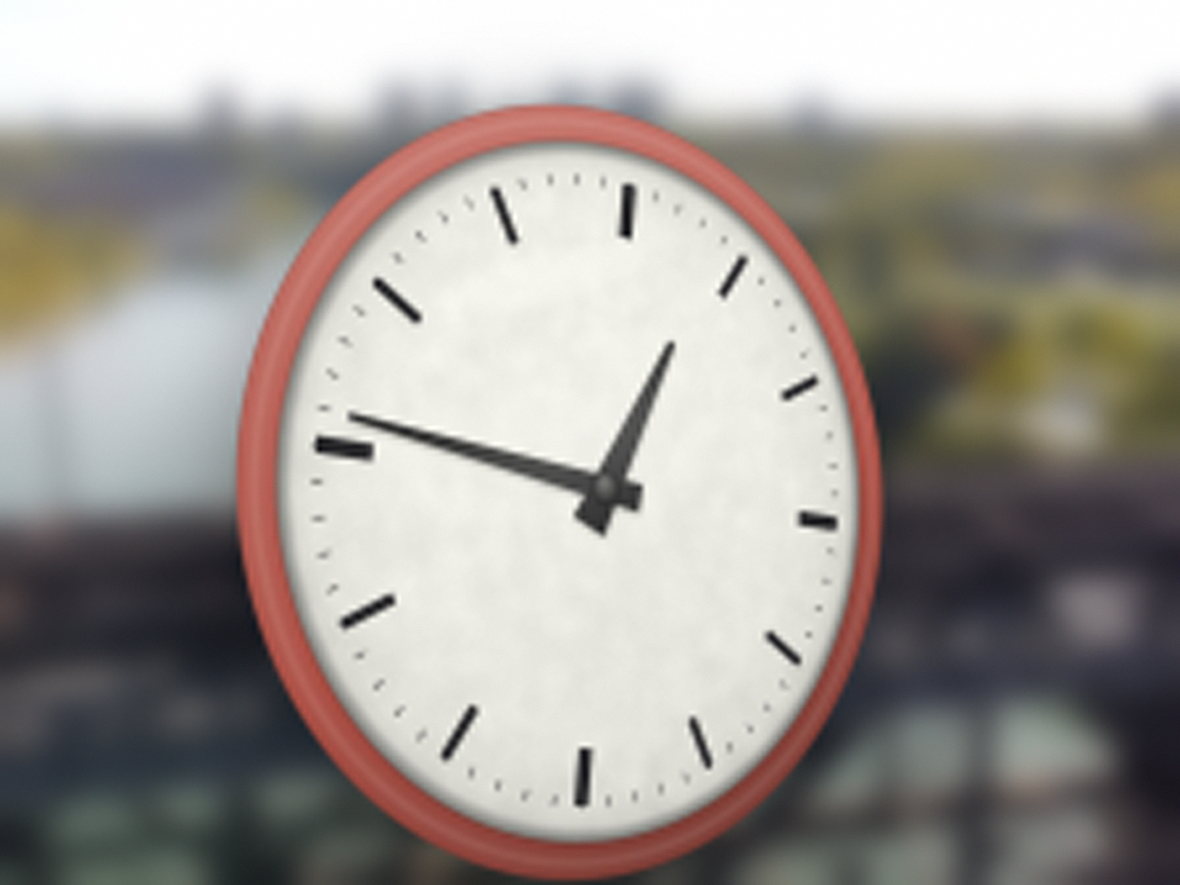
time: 12:46
